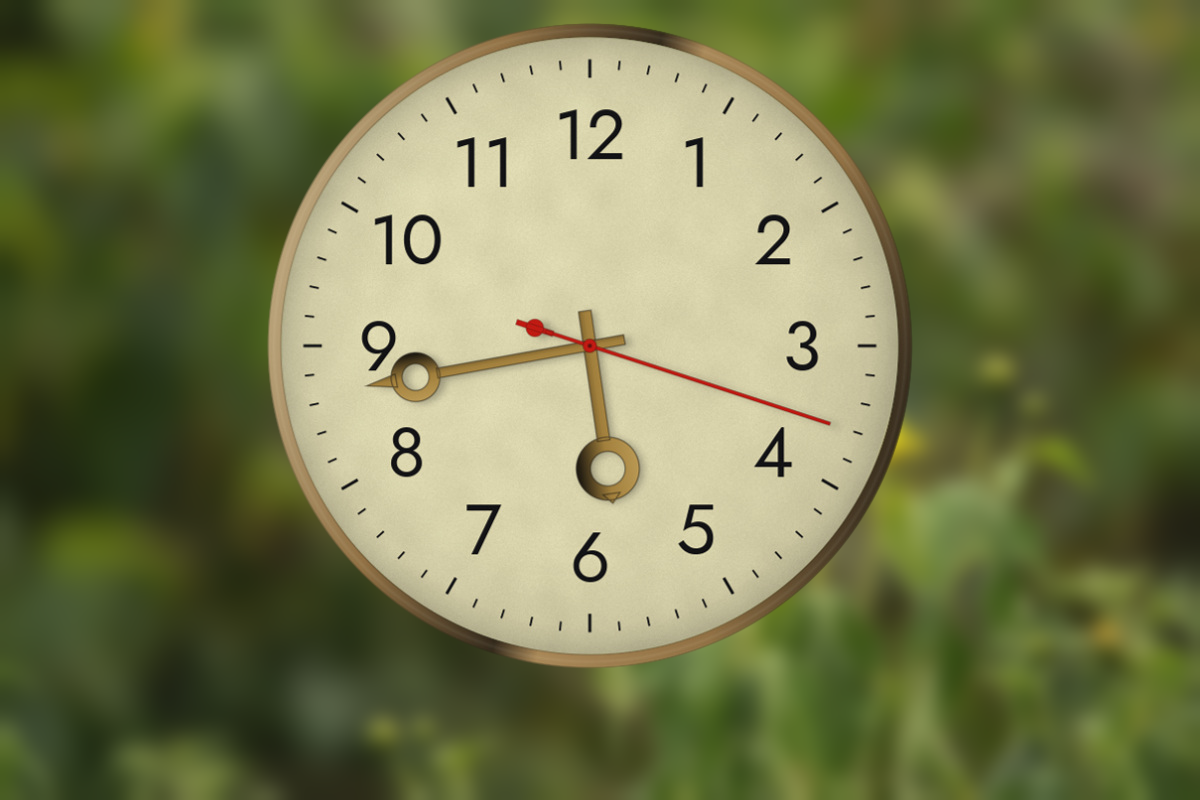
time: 5:43:18
